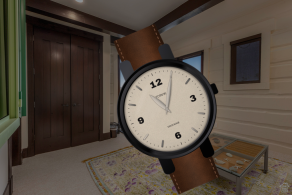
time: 11:05
